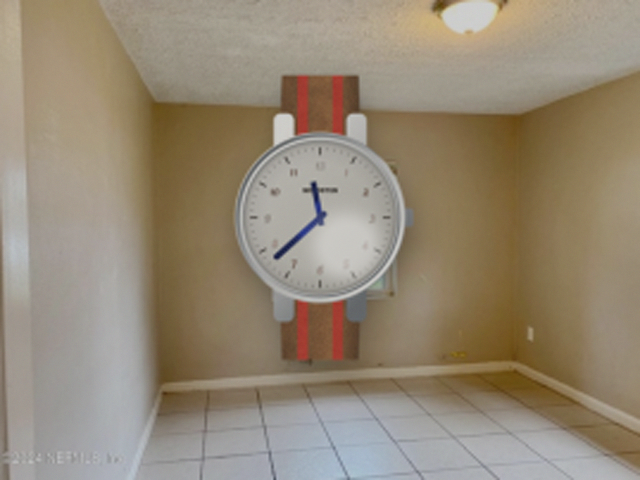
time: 11:38
